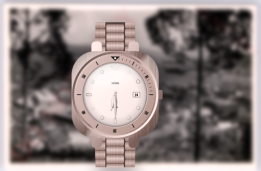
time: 6:30
